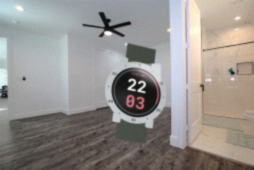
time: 22:03
